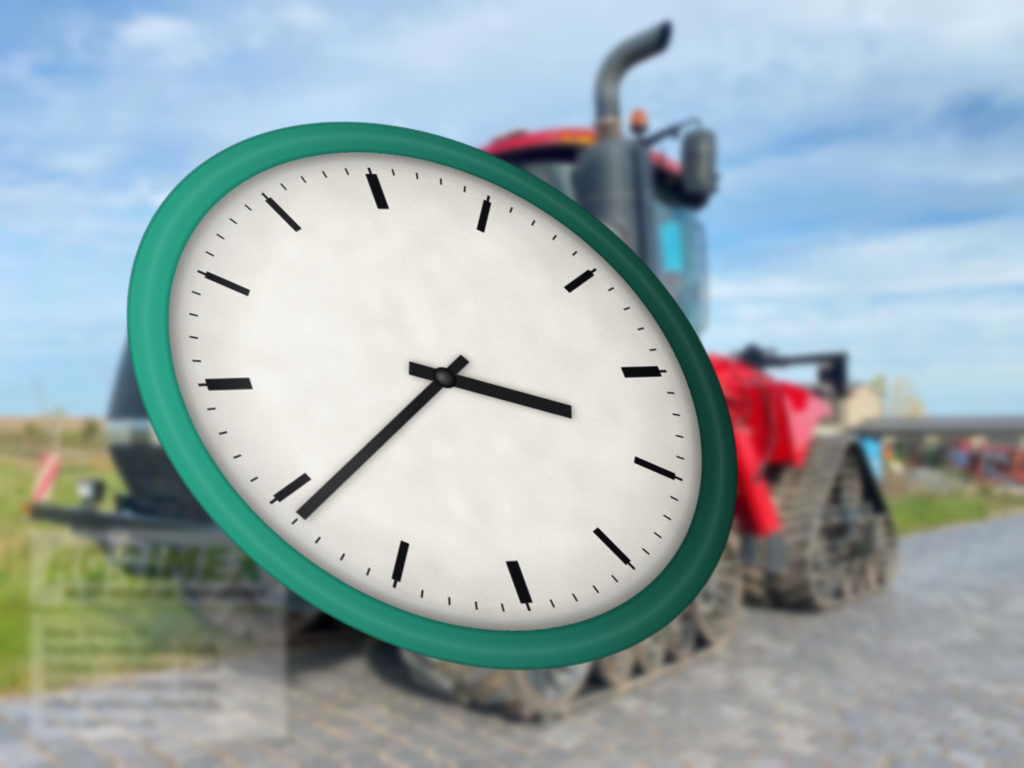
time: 3:39
